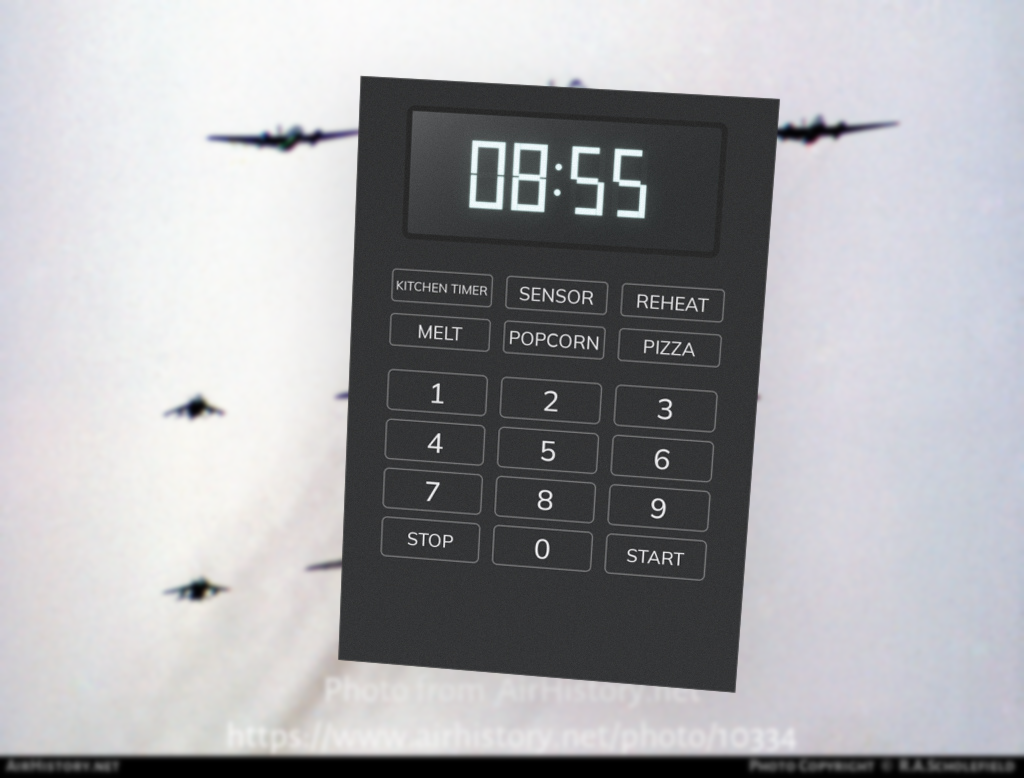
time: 8:55
